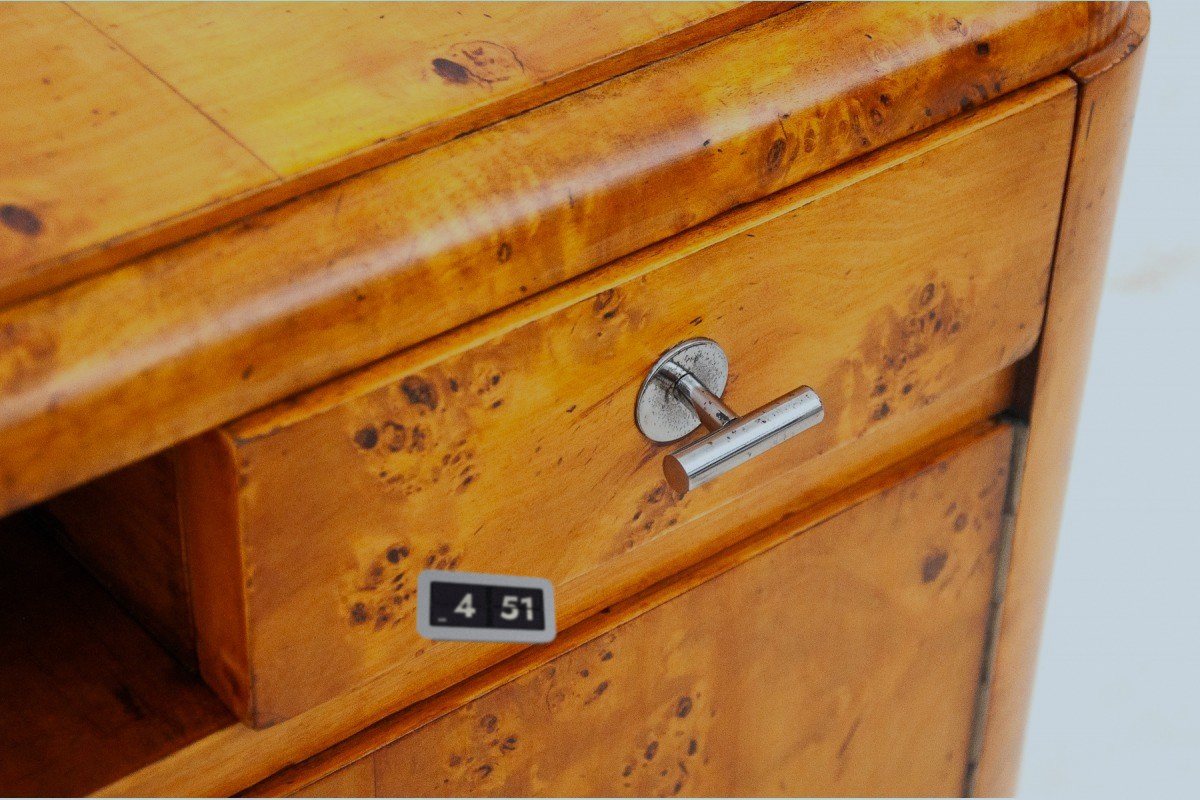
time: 4:51
